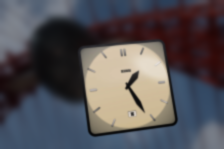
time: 1:26
